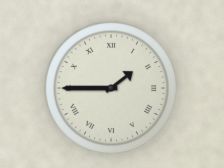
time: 1:45
